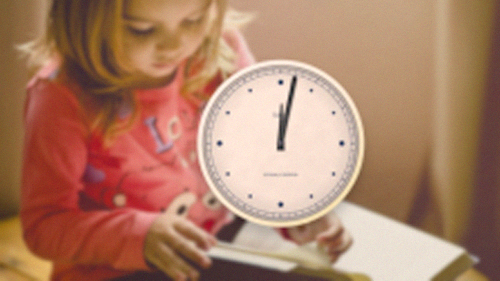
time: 12:02
